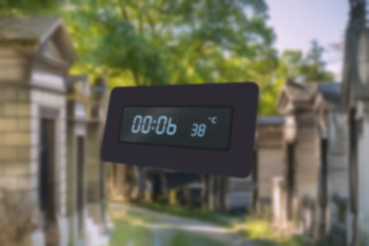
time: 0:06
